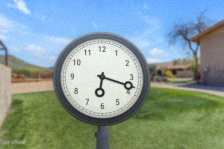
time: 6:18
